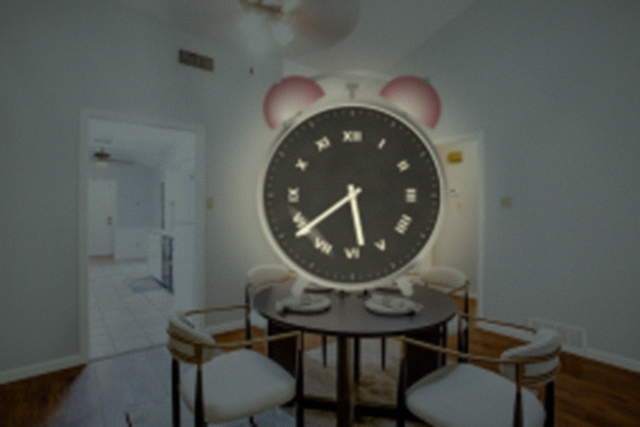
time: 5:39
